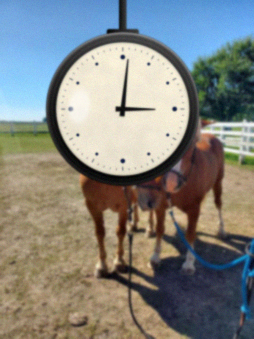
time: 3:01
